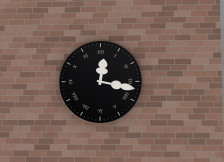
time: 12:17
